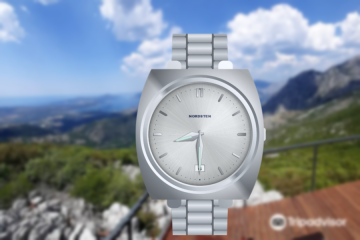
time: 8:30
